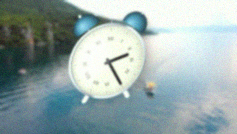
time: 2:25
